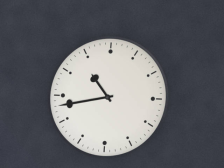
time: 10:43
